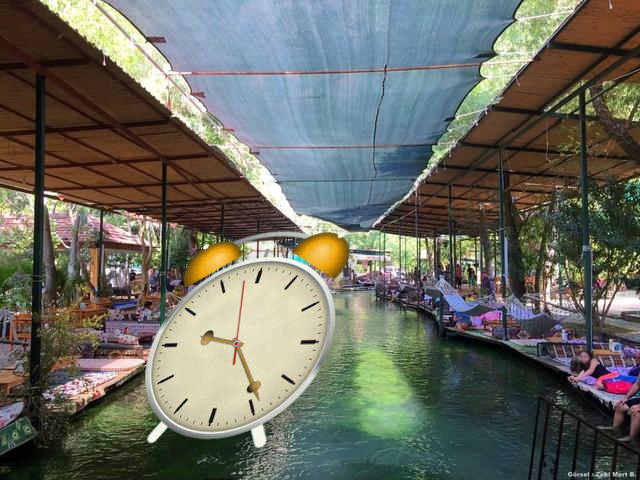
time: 9:23:58
